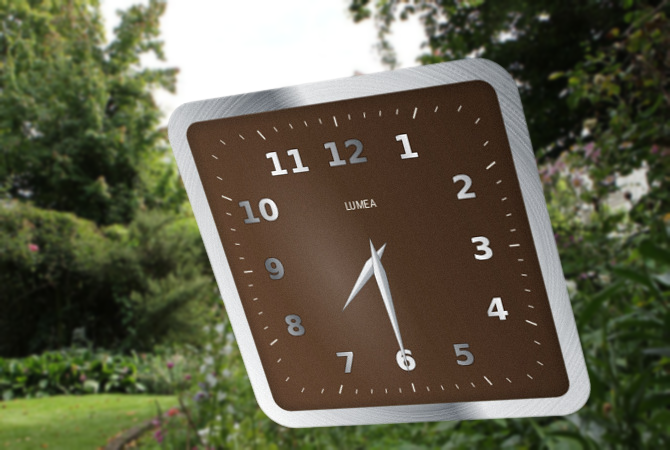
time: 7:30
